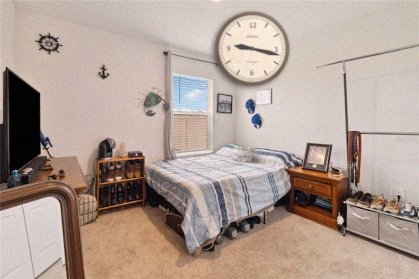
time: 9:17
